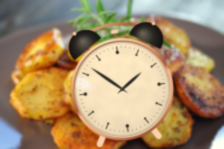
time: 1:52
